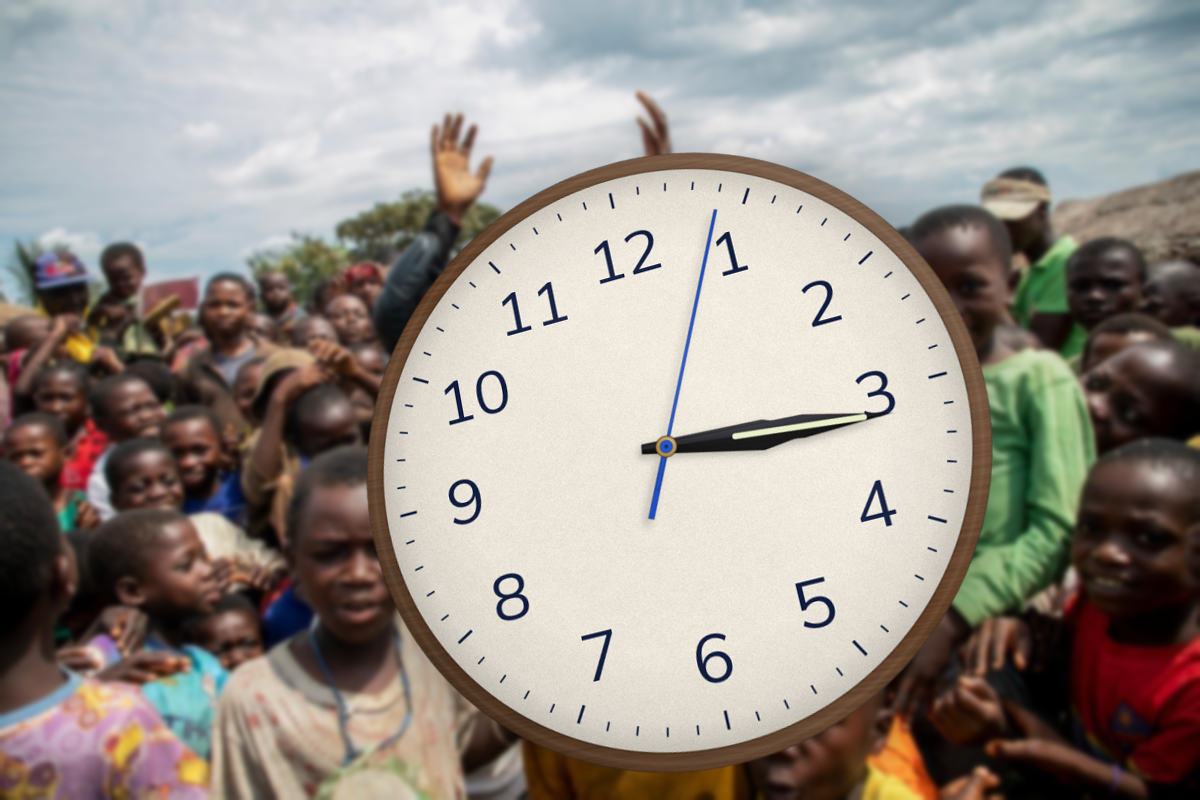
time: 3:16:04
